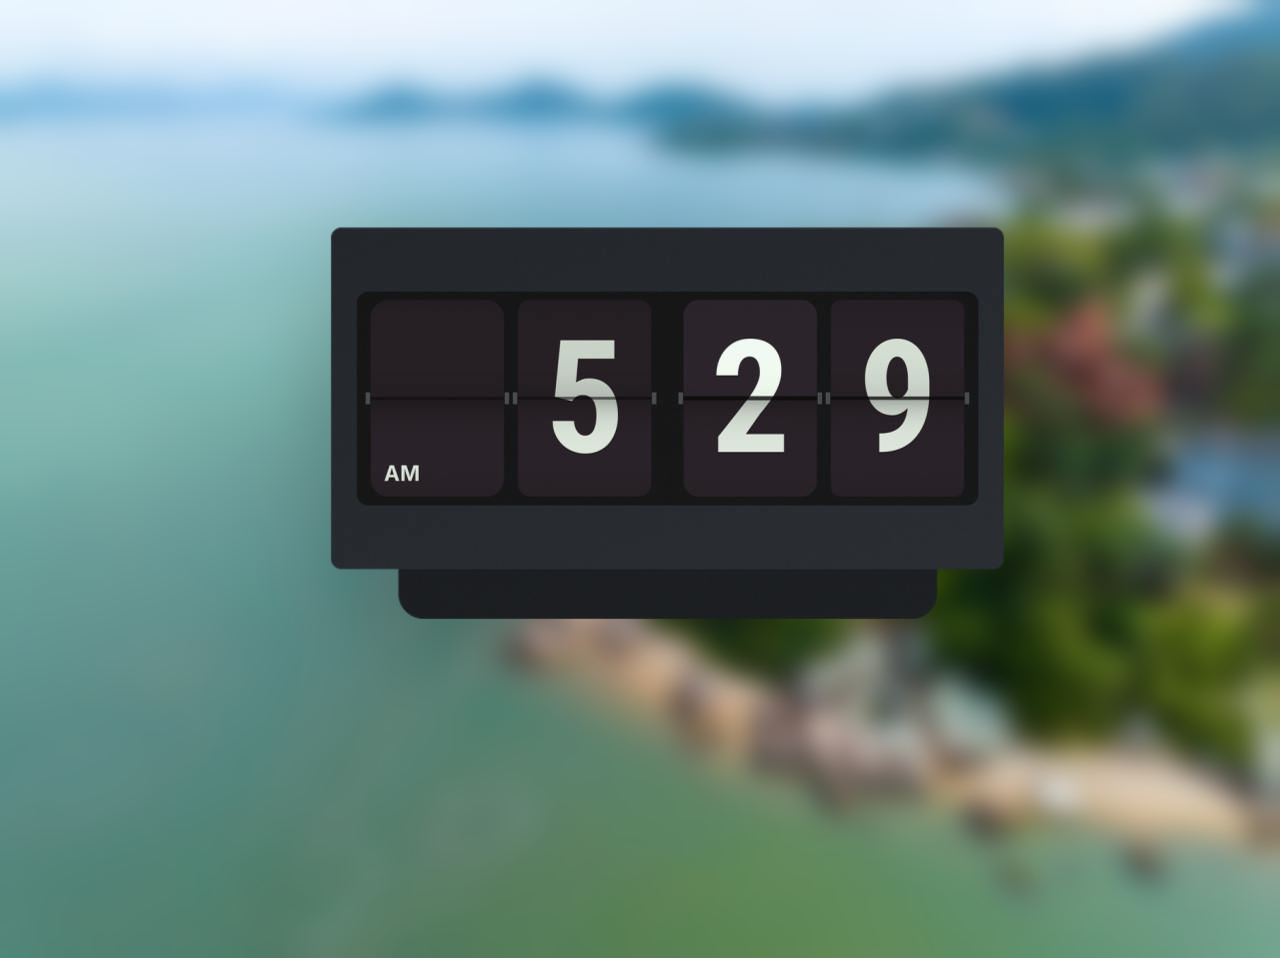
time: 5:29
